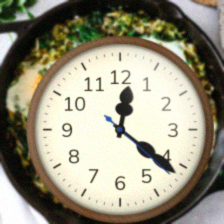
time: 12:21:22
